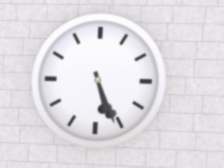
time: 5:26
